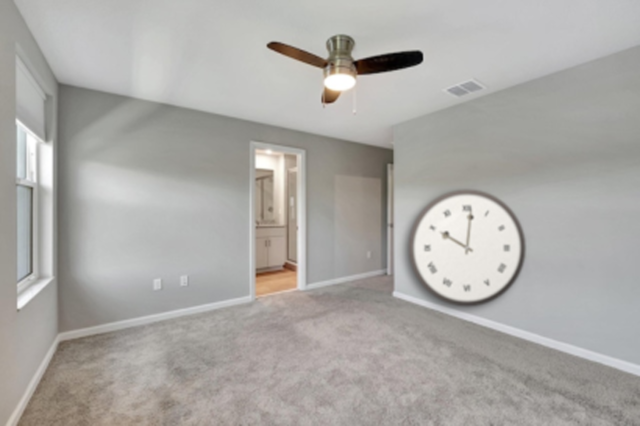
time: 10:01
